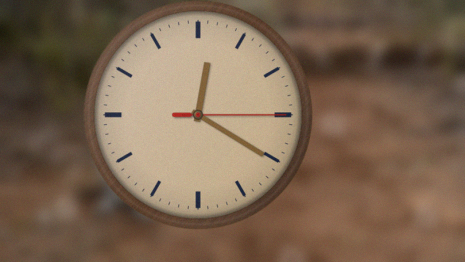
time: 12:20:15
